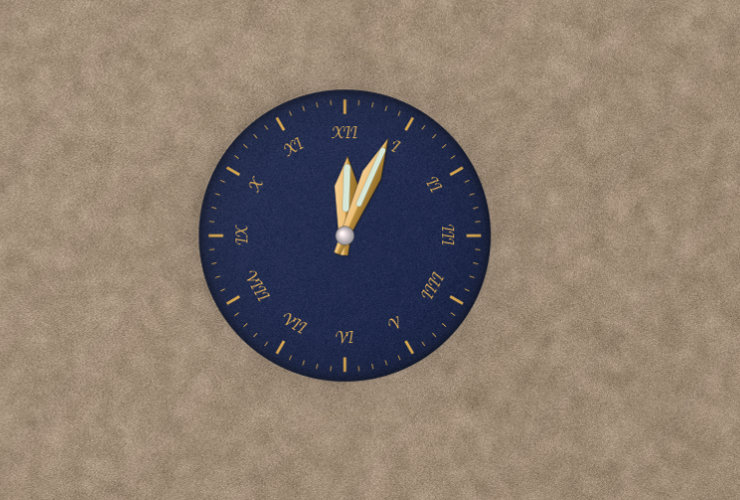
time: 12:04
